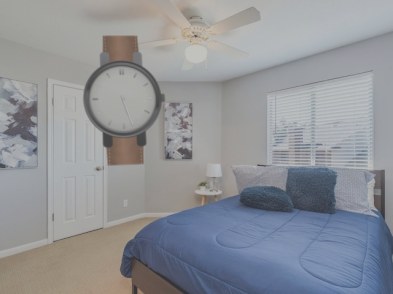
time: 5:27
